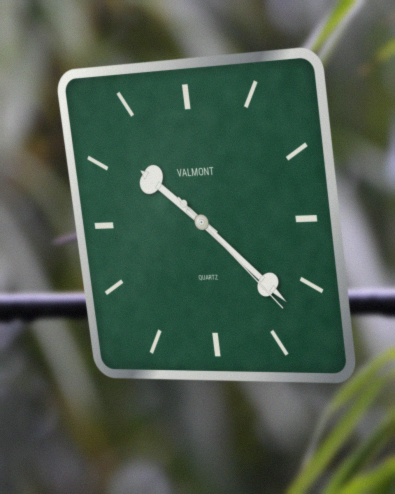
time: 10:22:23
